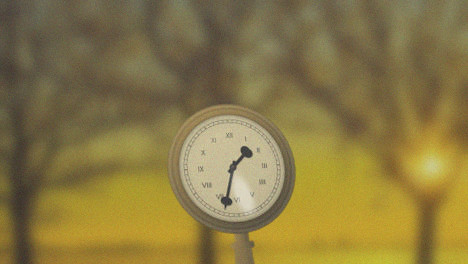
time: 1:33
